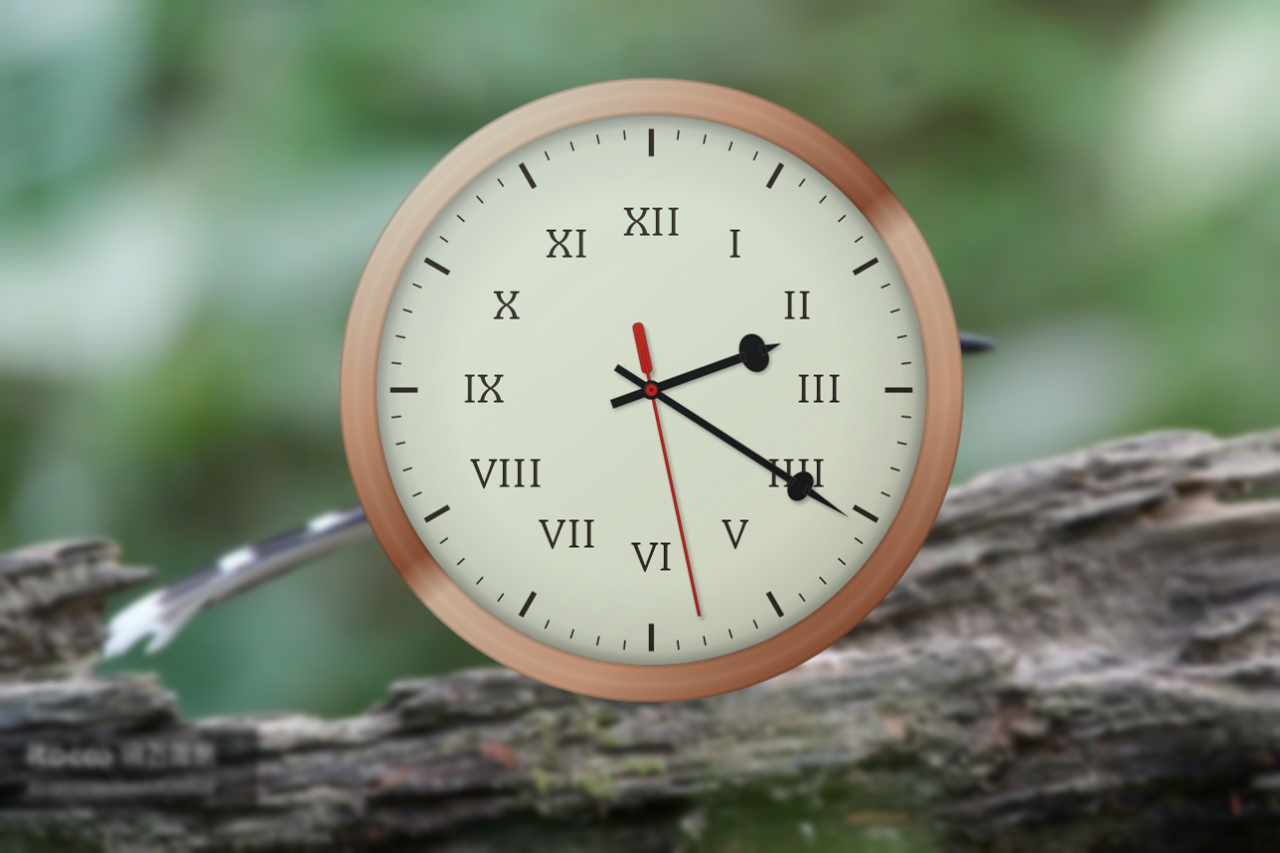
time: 2:20:28
